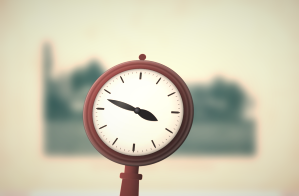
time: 3:48
